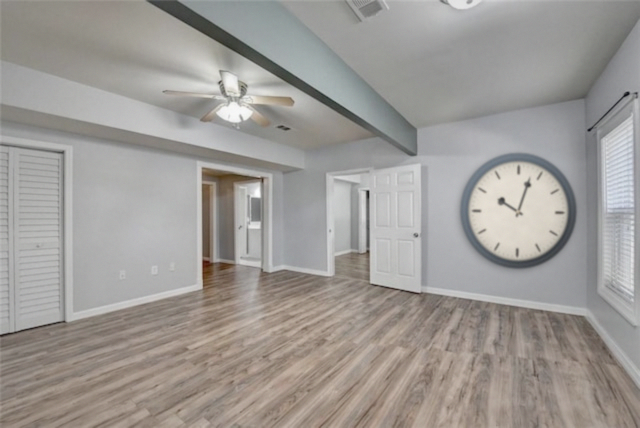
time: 10:03
